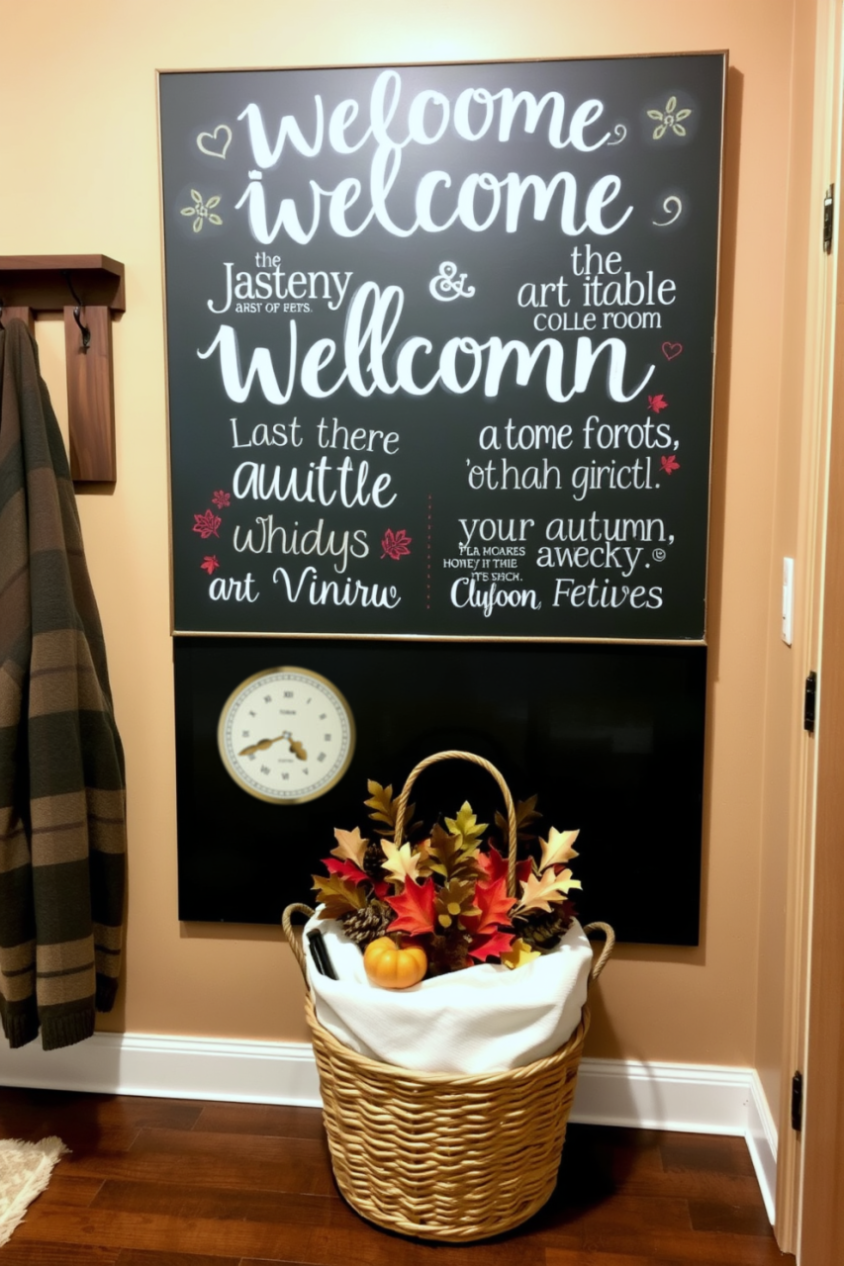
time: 4:41
